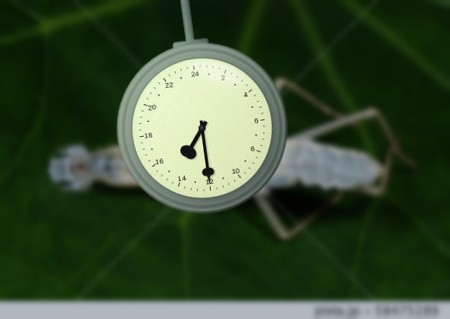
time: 14:30
